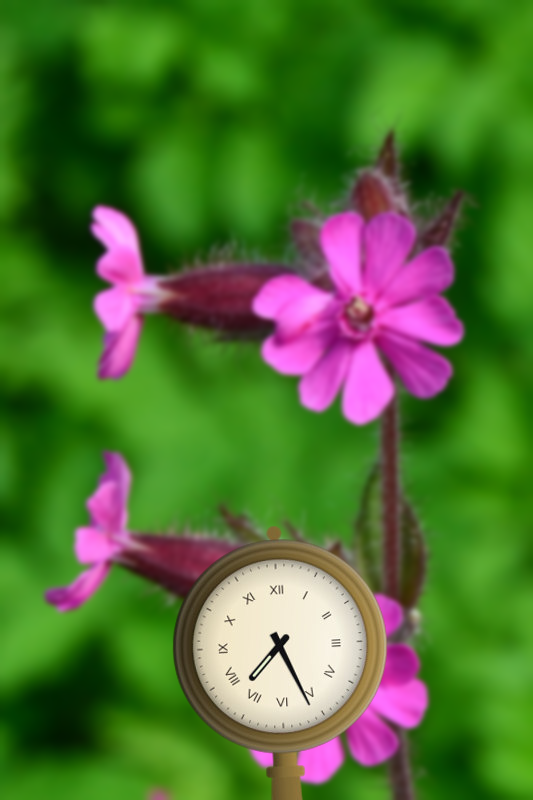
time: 7:26
